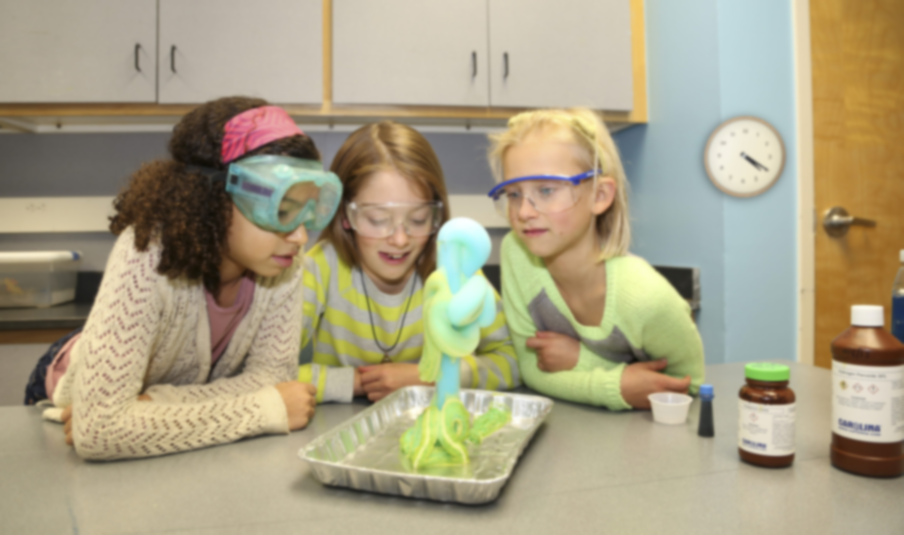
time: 4:20
